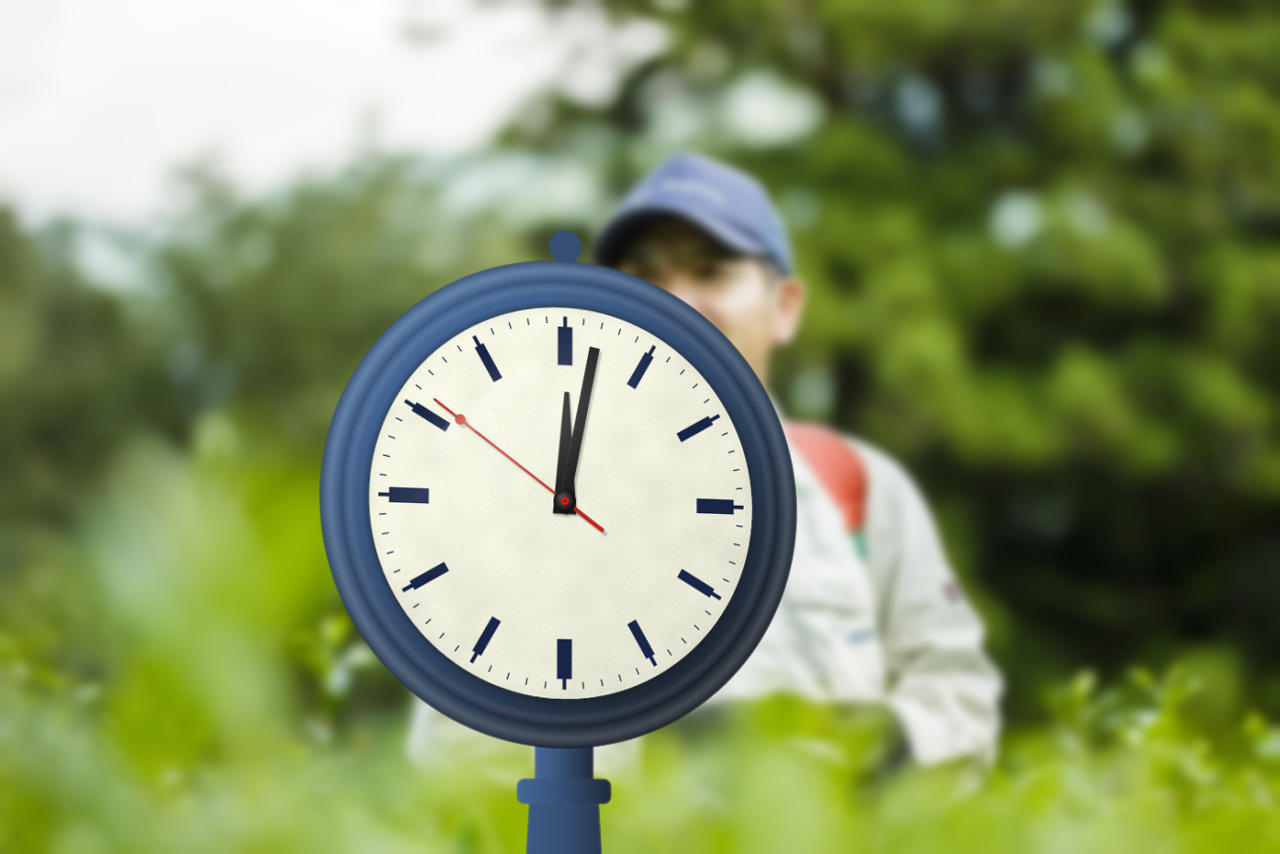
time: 12:01:51
